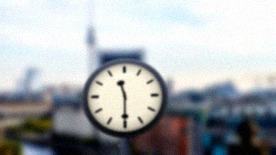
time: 11:30
